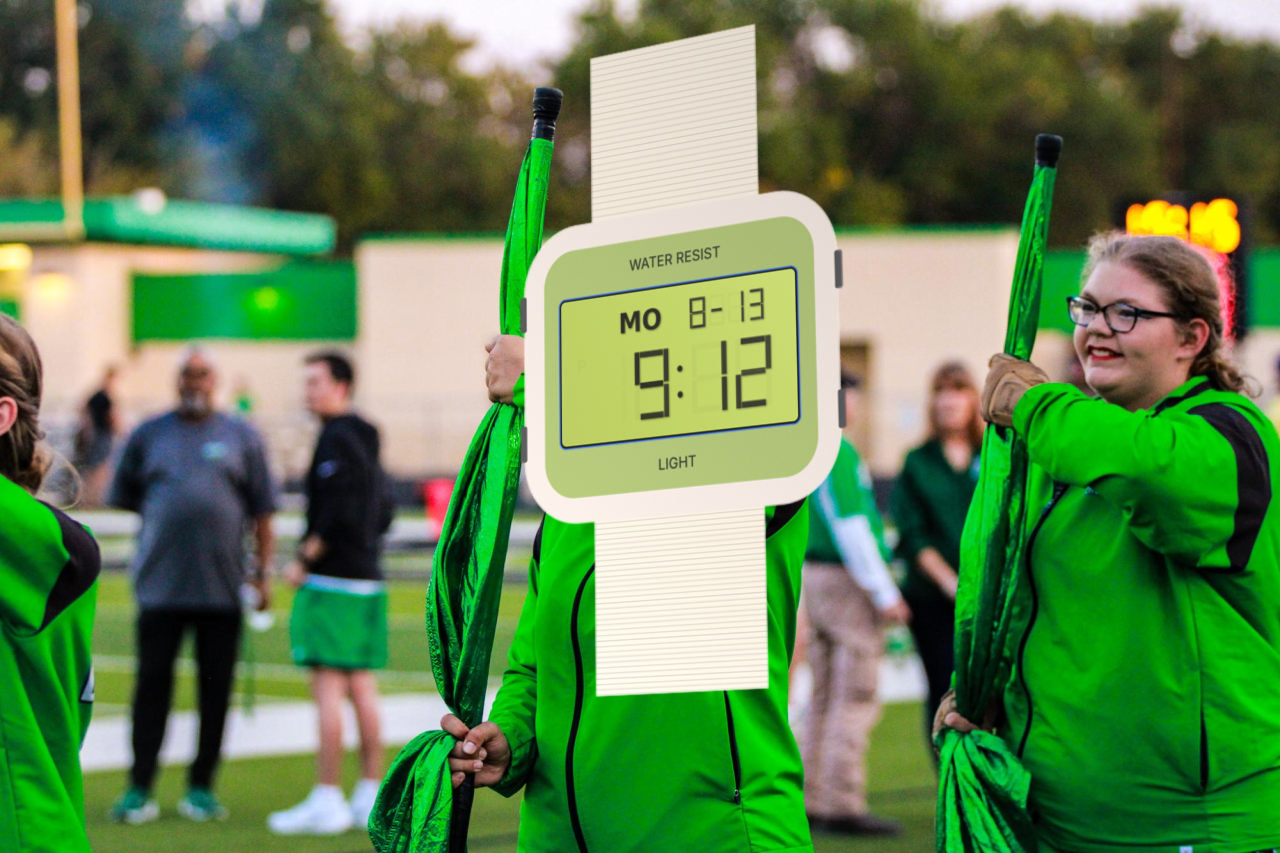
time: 9:12
